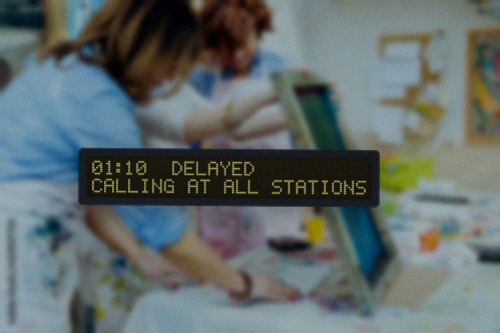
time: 1:10
